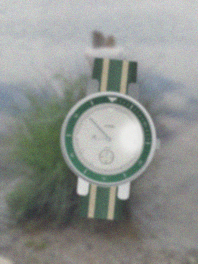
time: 8:52
